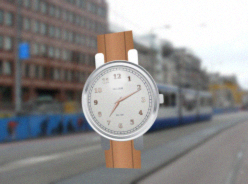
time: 7:11
